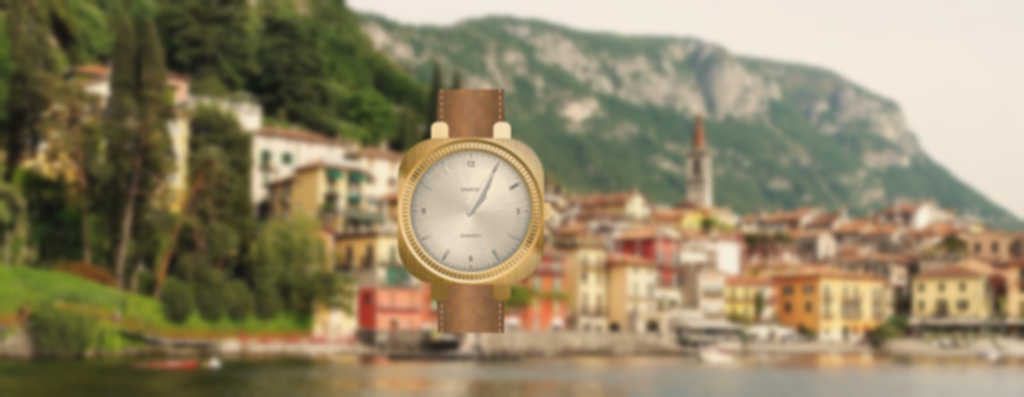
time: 1:05
